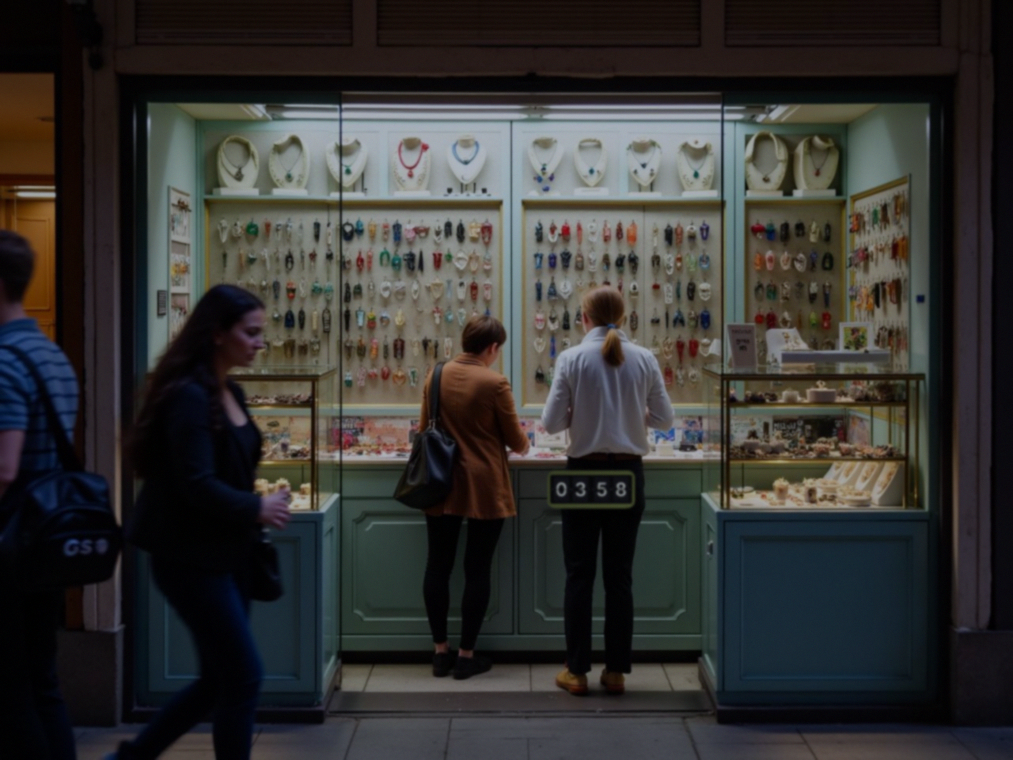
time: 3:58
